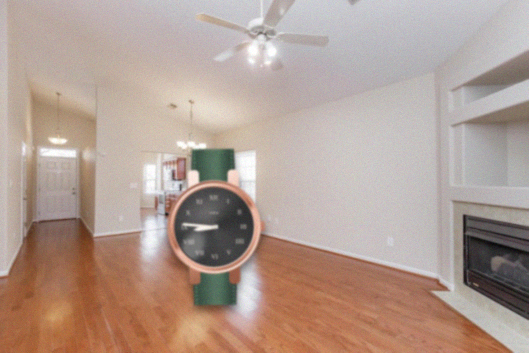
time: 8:46
